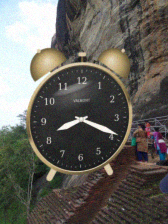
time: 8:19
